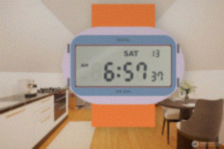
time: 6:57:37
